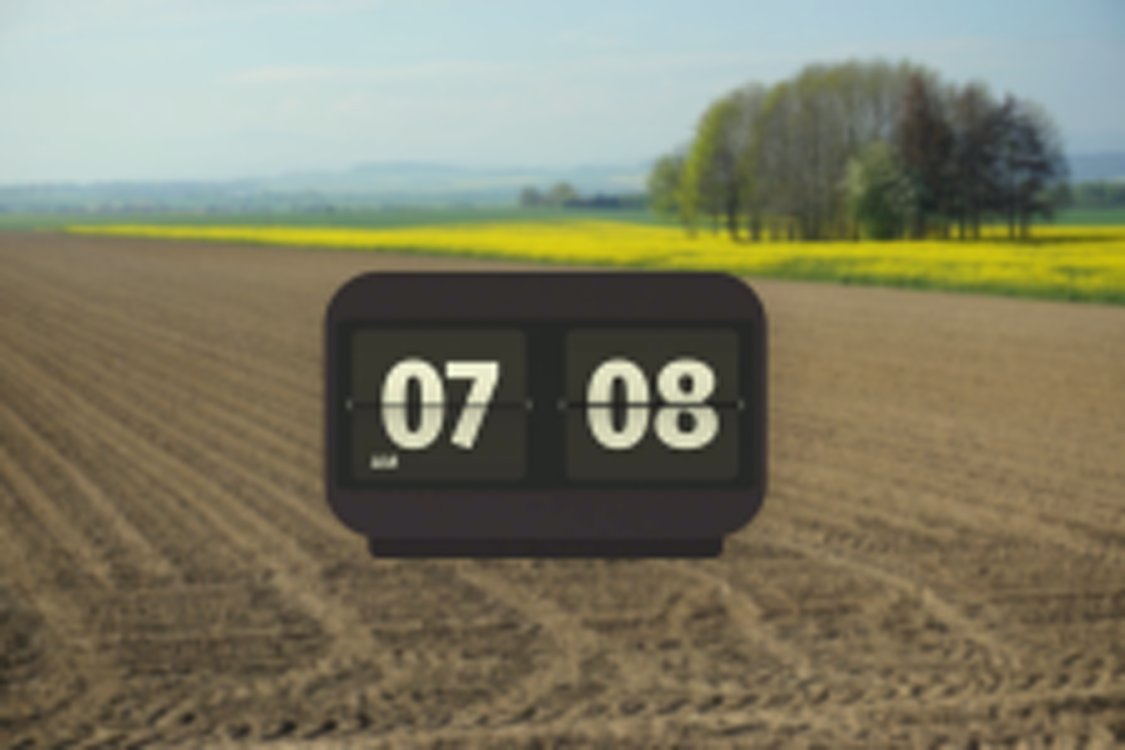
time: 7:08
